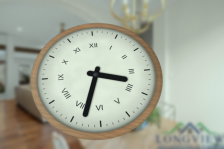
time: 3:33
